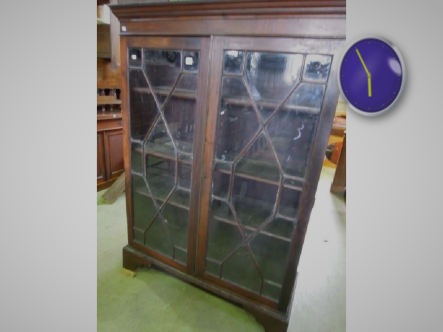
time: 5:55
